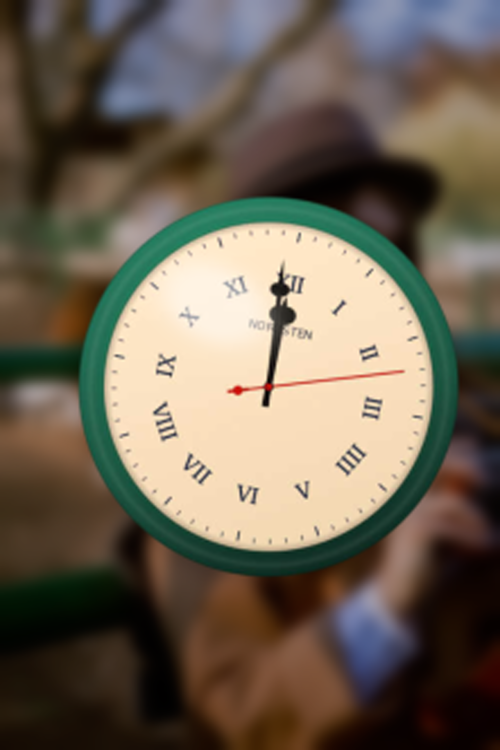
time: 11:59:12
